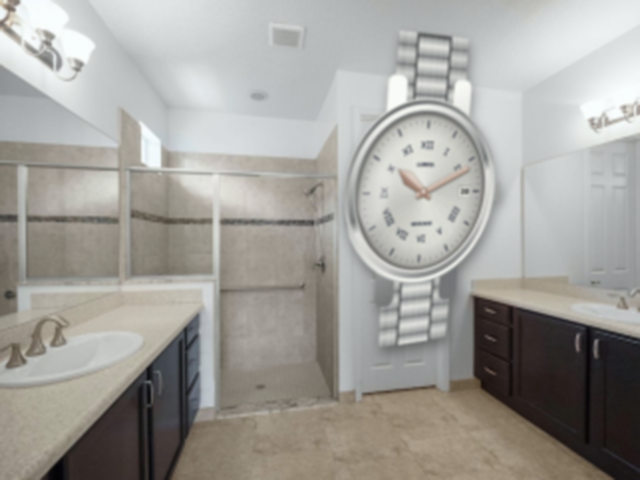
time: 10:11
